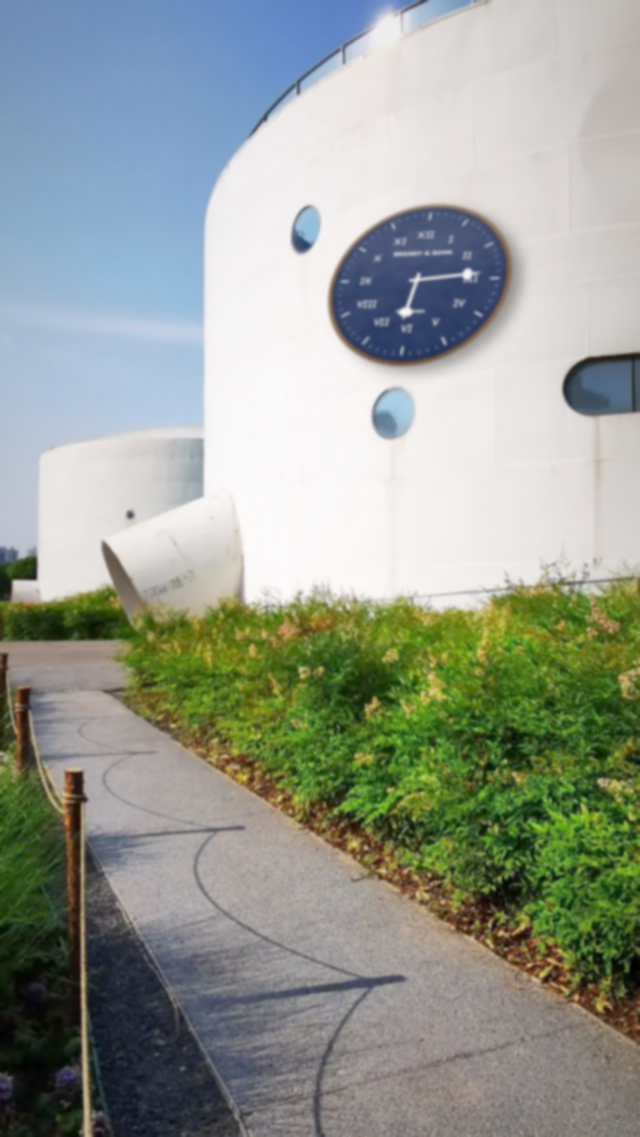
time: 6:14
